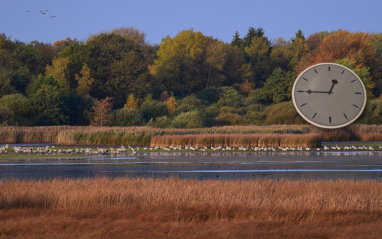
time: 12:45
